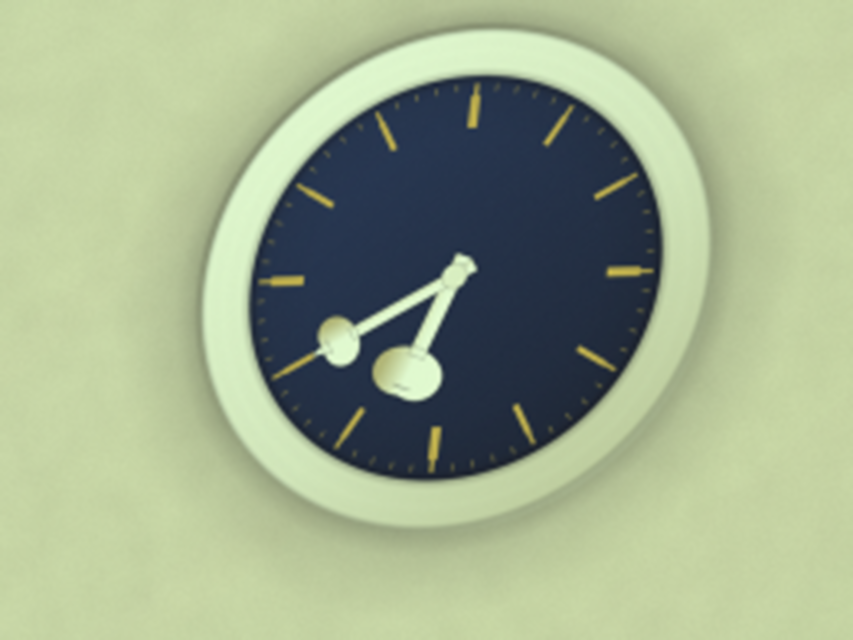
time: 6:40
